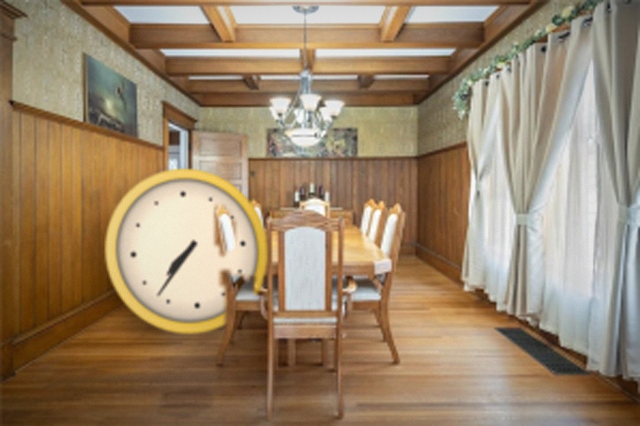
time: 7:37
